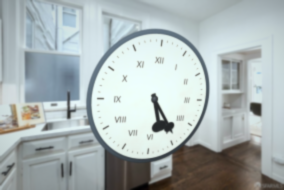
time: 5:24
